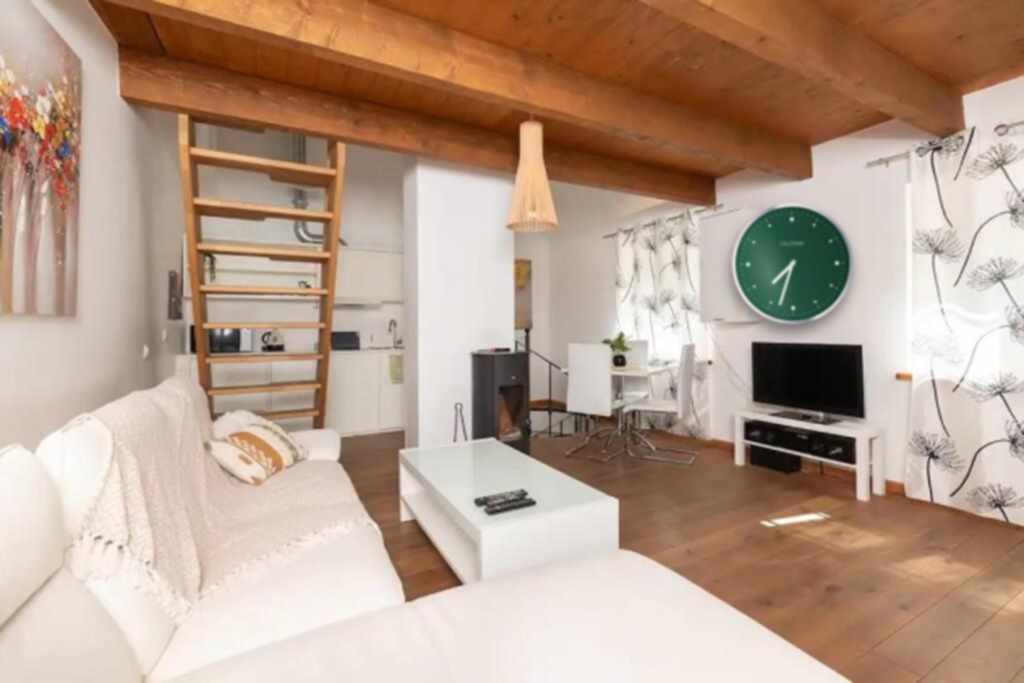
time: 7:33
